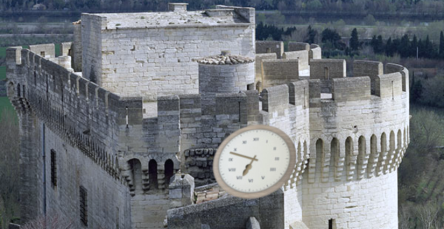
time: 6:48
